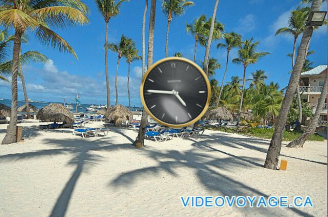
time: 4:46
